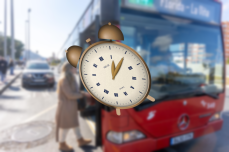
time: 1:10
